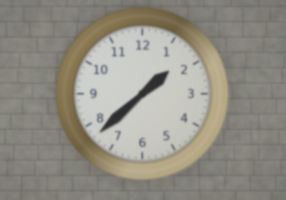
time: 1:38
